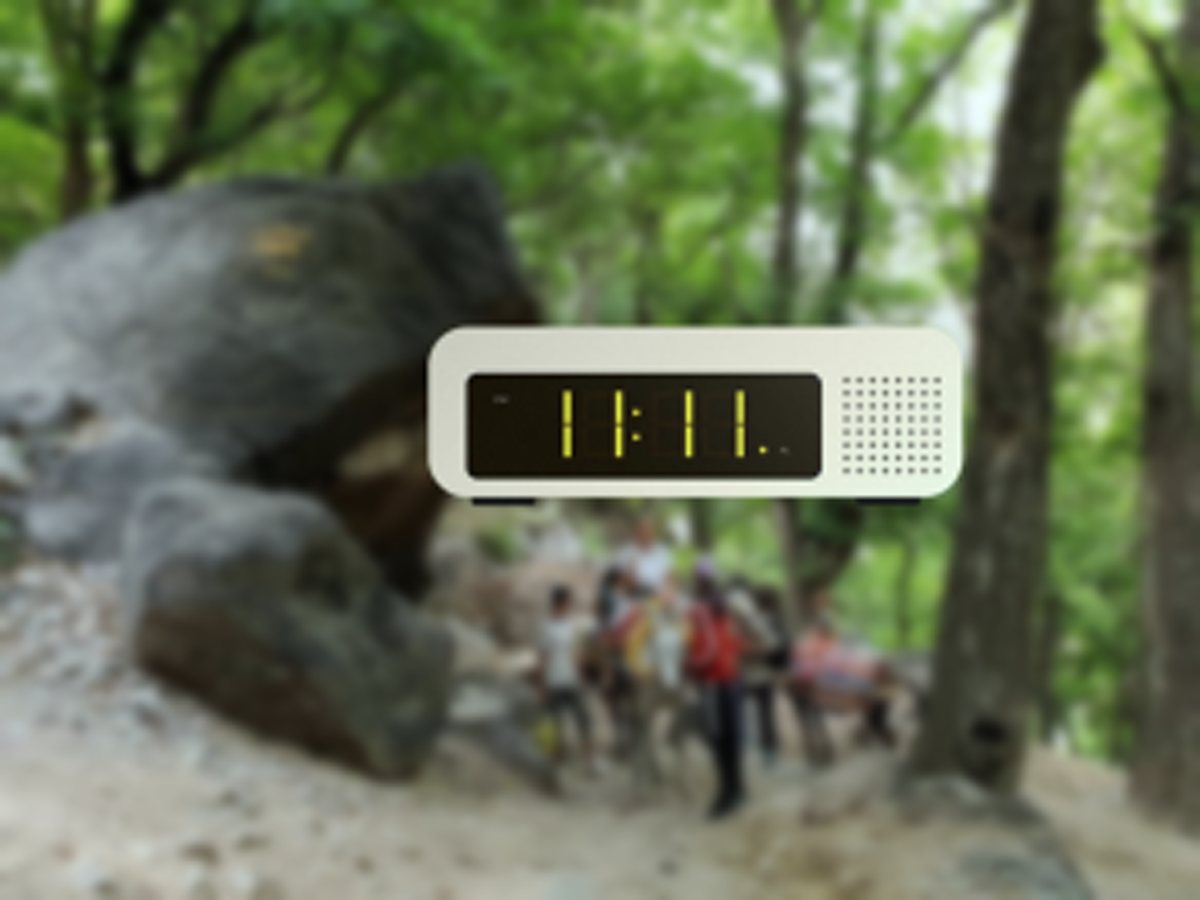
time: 11:11
